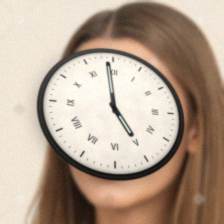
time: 4:59
